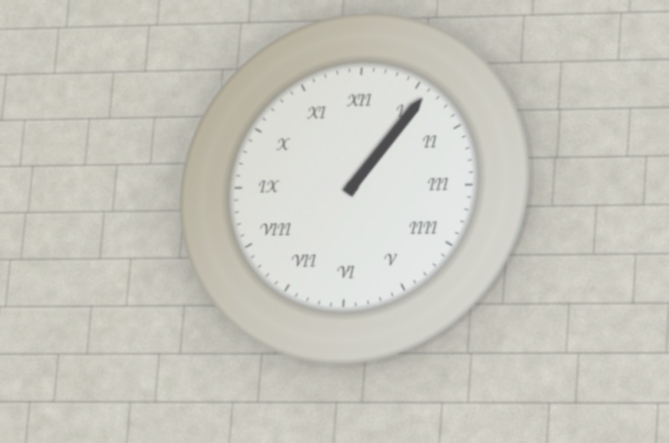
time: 1:06
